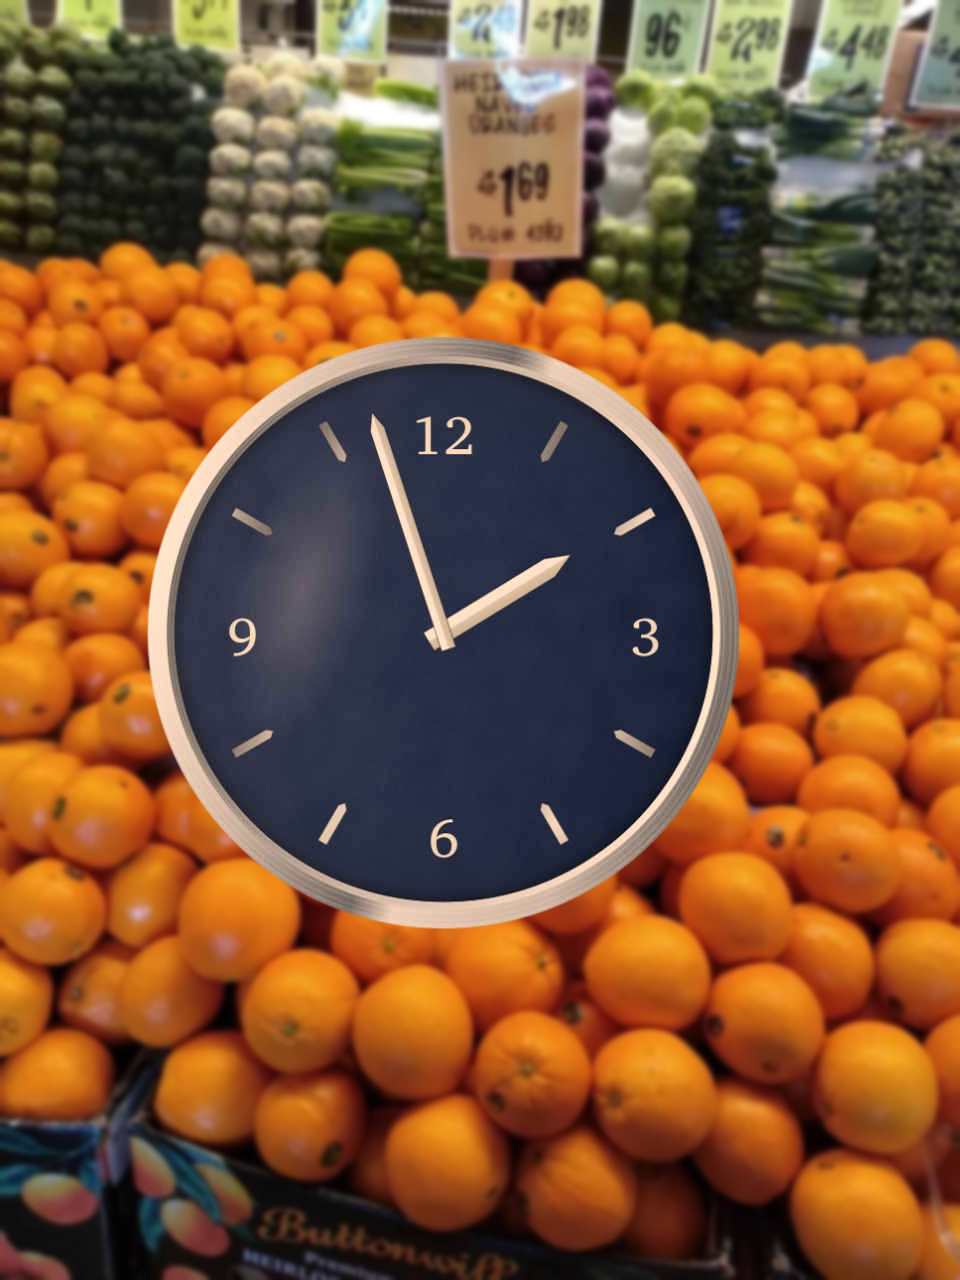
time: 1:57
